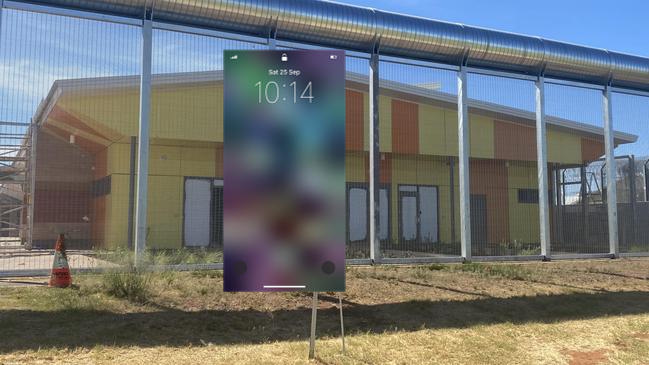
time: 10:14
